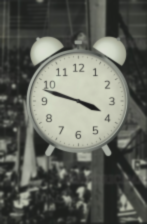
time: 3:48
